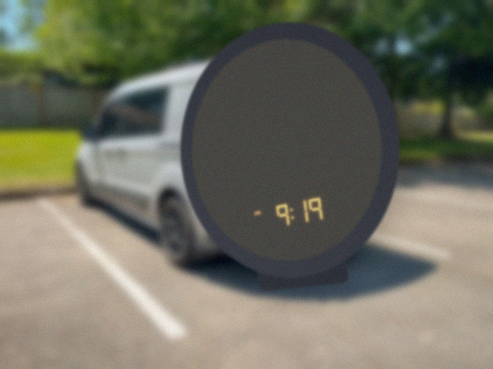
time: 9:19
